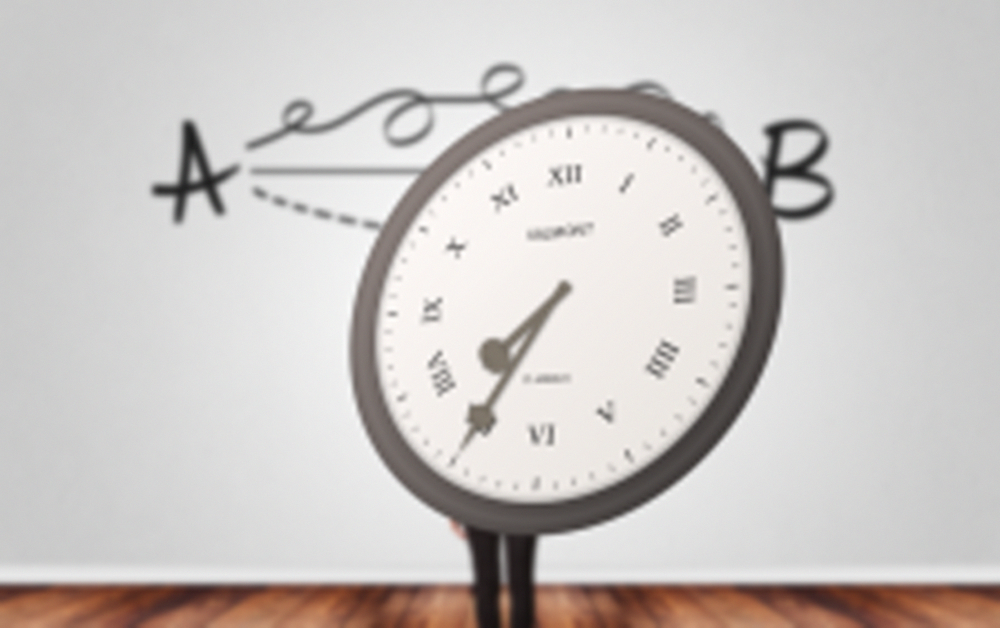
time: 7:35
